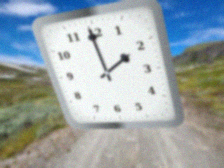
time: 1:59
